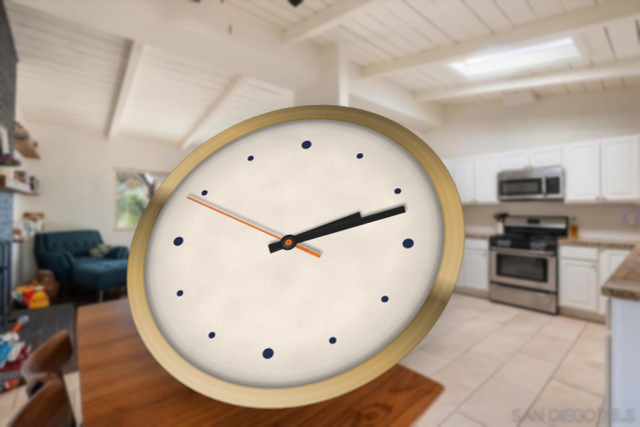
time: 2:11:49
